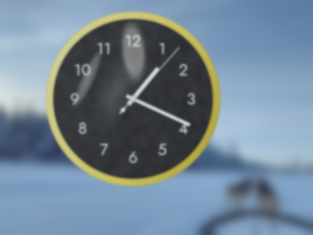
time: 1:19:07
